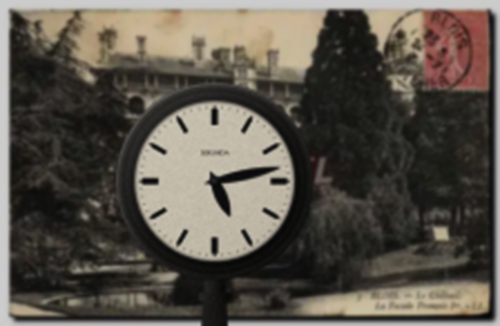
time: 5:13
